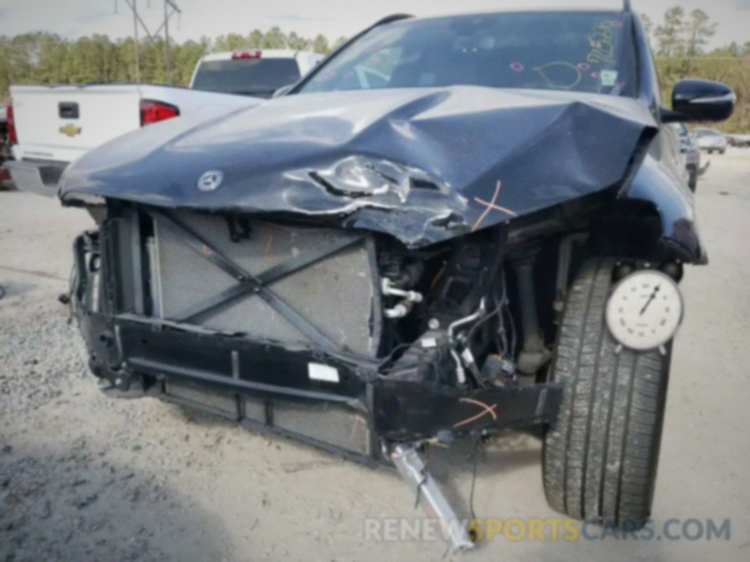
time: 1:05
